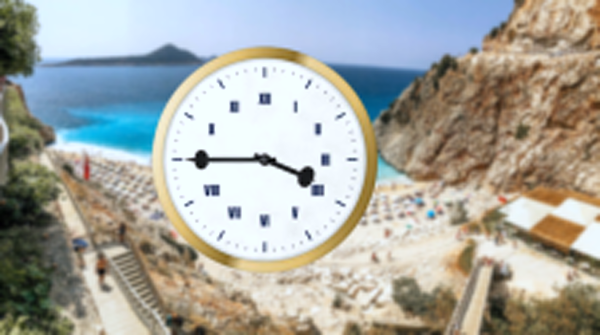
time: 3:45
